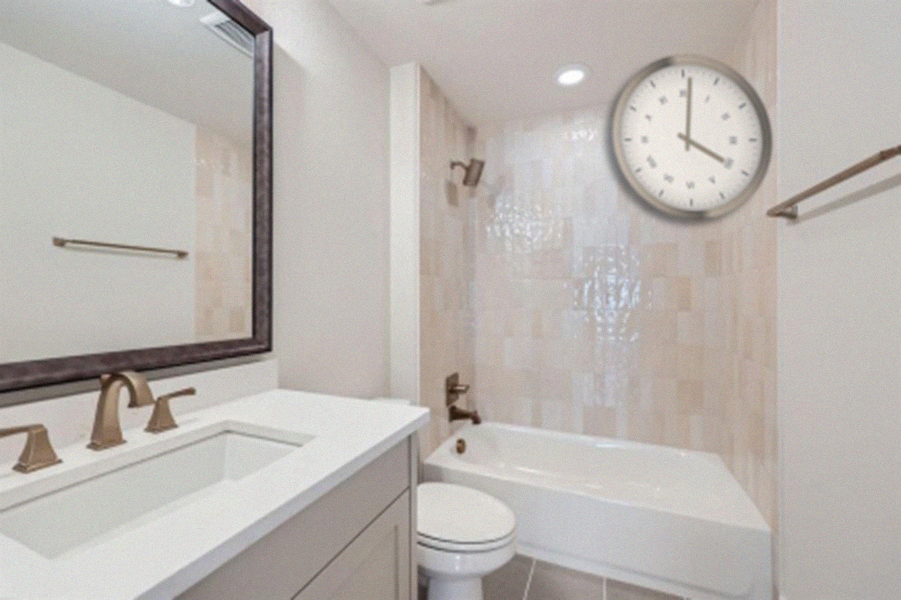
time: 4:01
